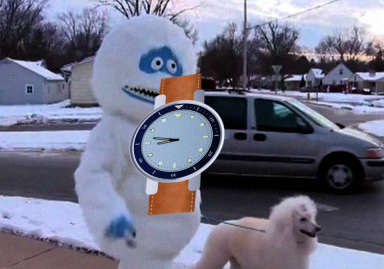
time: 8:47
